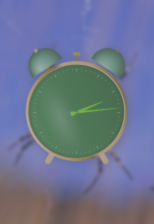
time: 2:14
